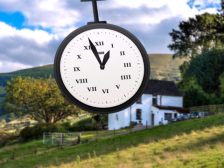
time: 12:57
